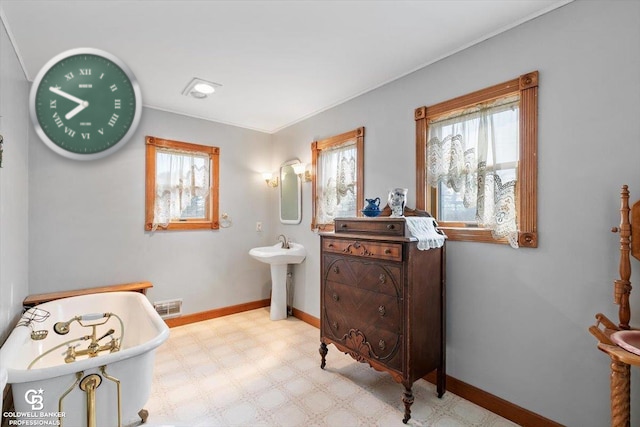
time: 7:49
